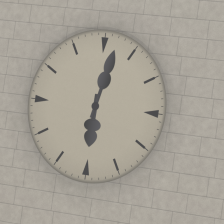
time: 6:02
